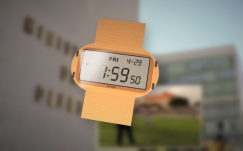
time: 1:59:50
